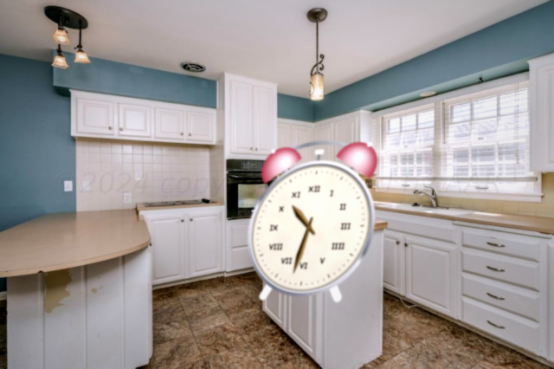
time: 10:32
